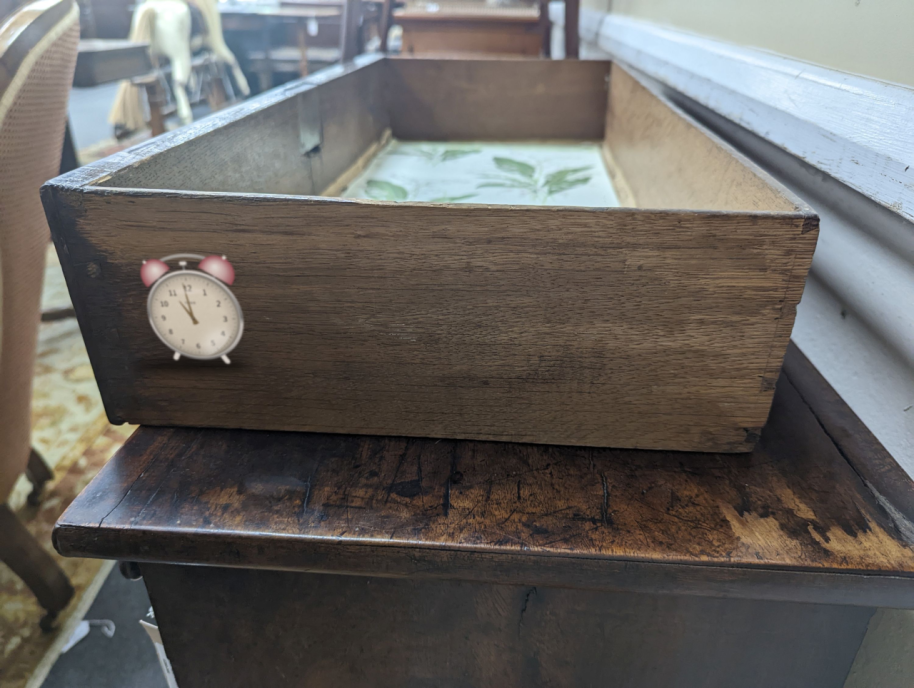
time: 10:59
